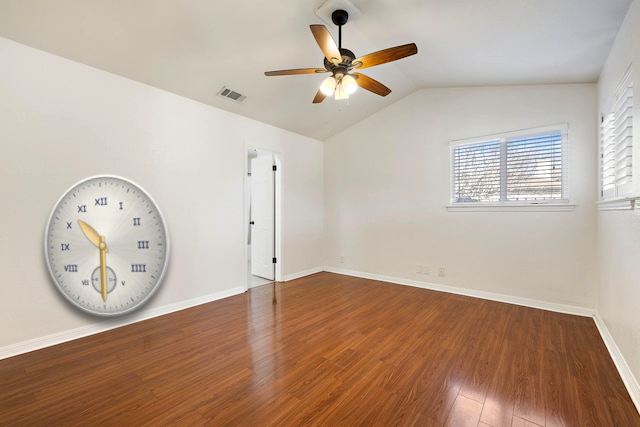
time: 10:30
